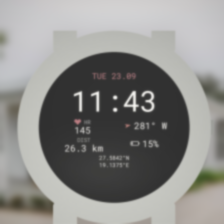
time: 11:43
